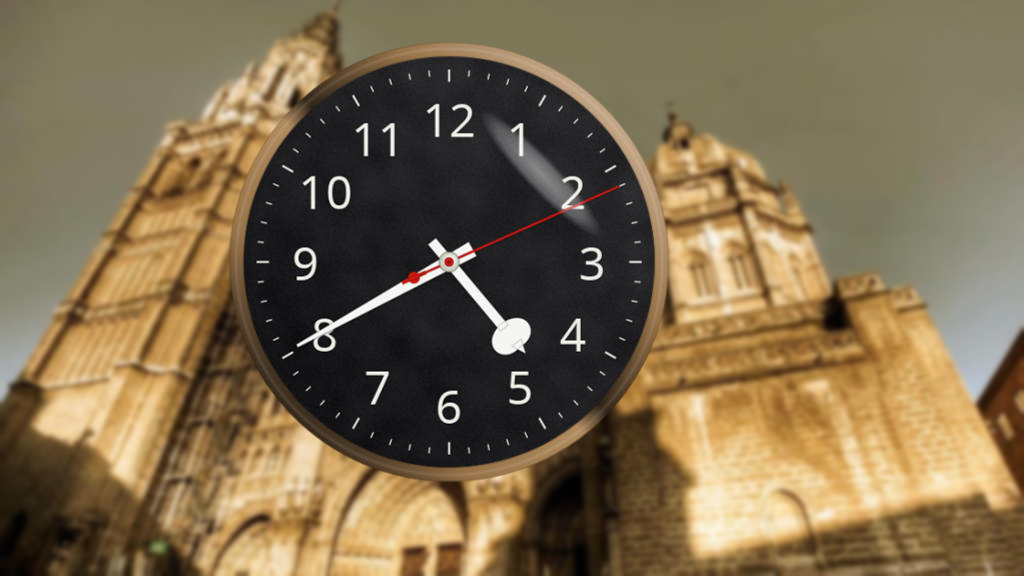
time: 4:40:11
